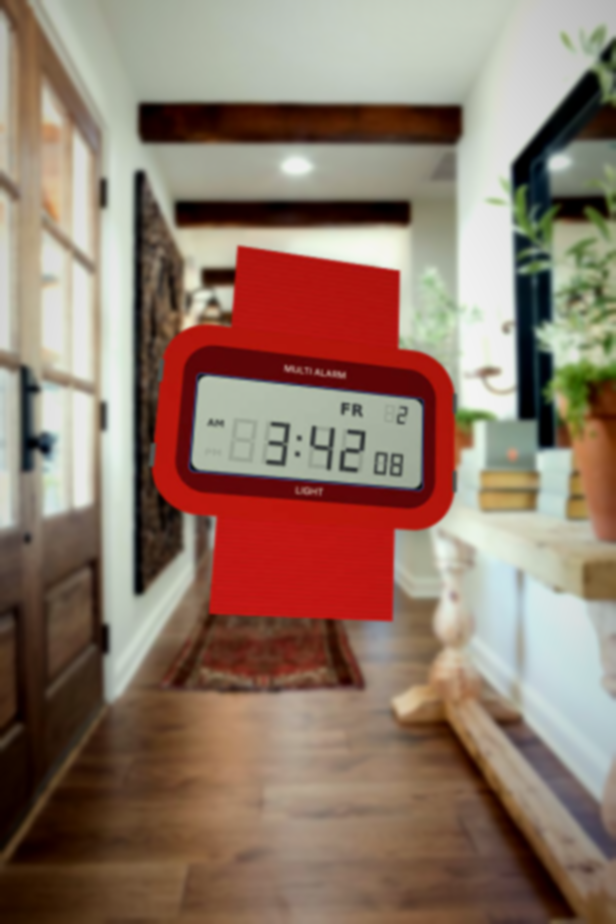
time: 3:42:08
